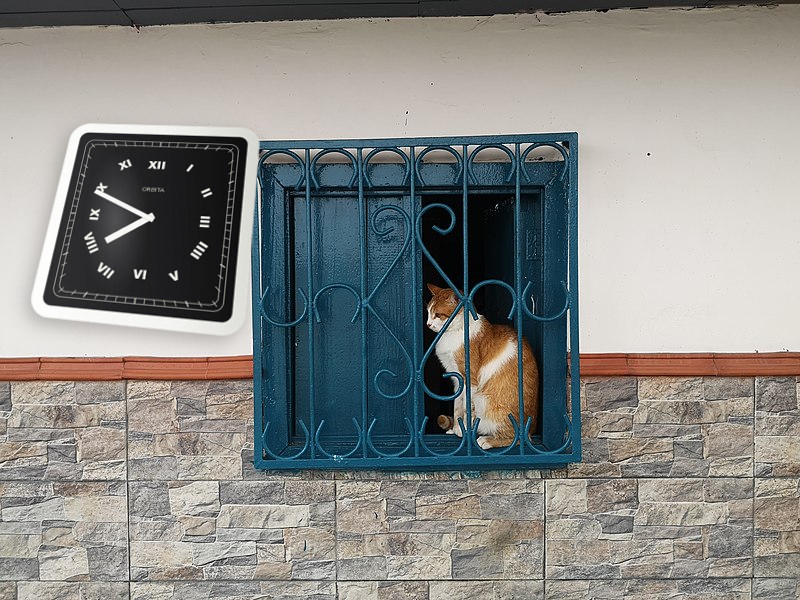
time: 7:49
